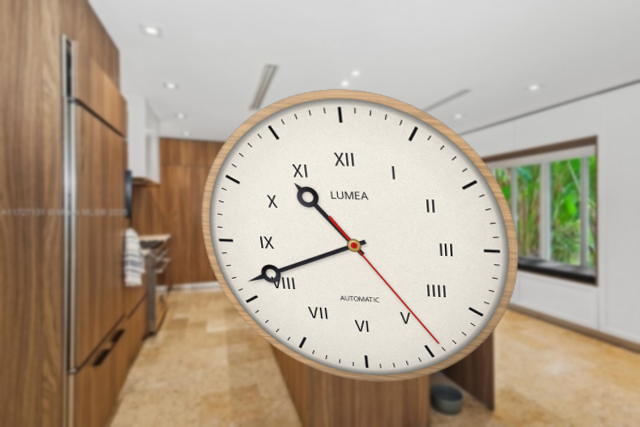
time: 10:41:24
